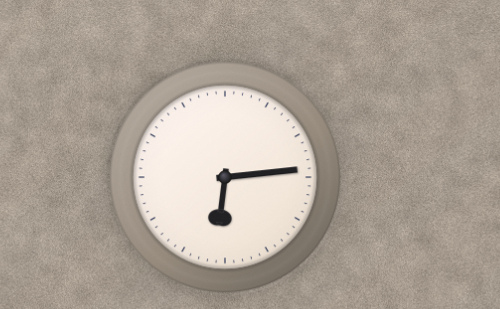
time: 6:14
